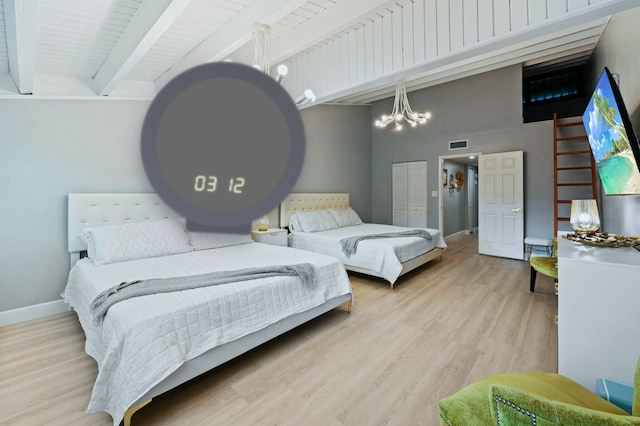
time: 3:12
